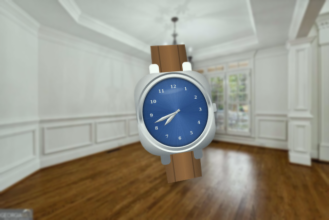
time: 7:42
